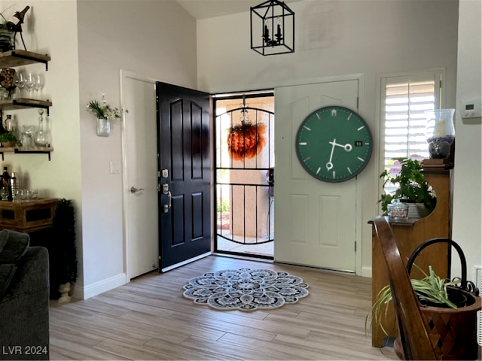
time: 3:32
